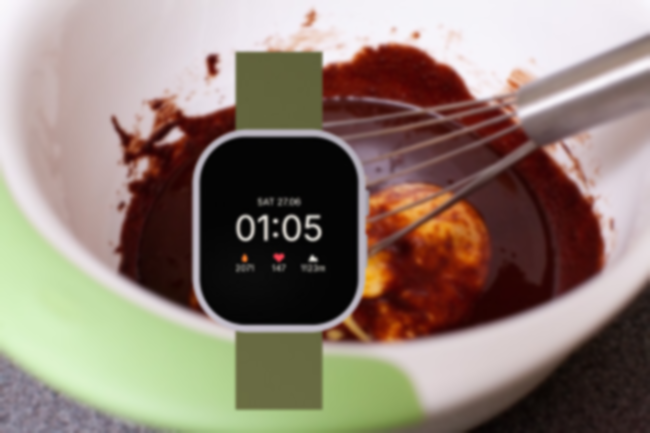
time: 1:05
